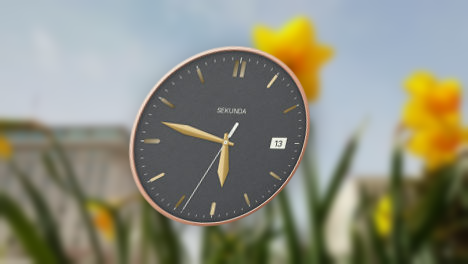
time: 5:47:34
